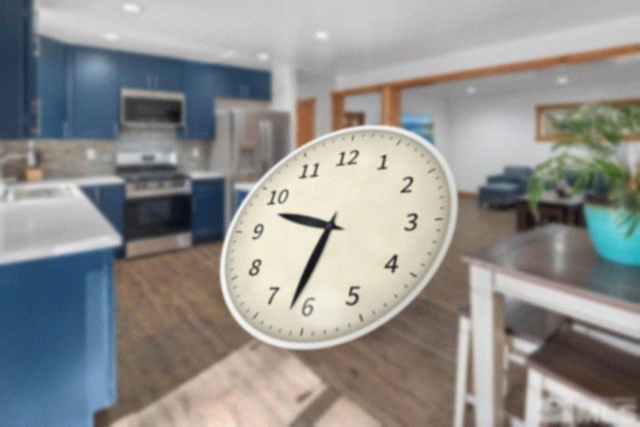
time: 9:32
